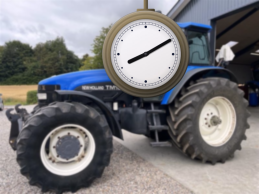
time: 8:10
